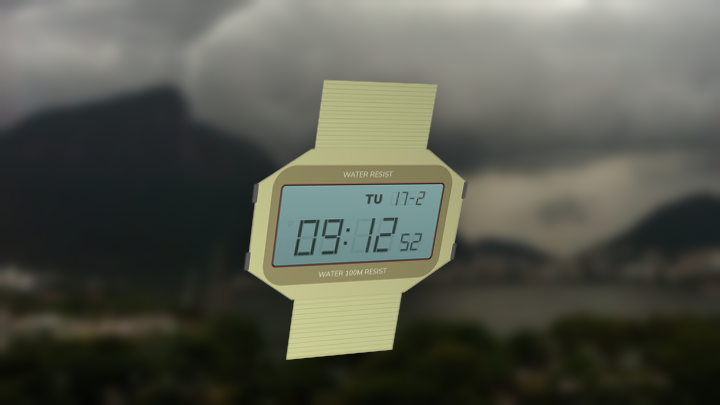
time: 9:12:52
